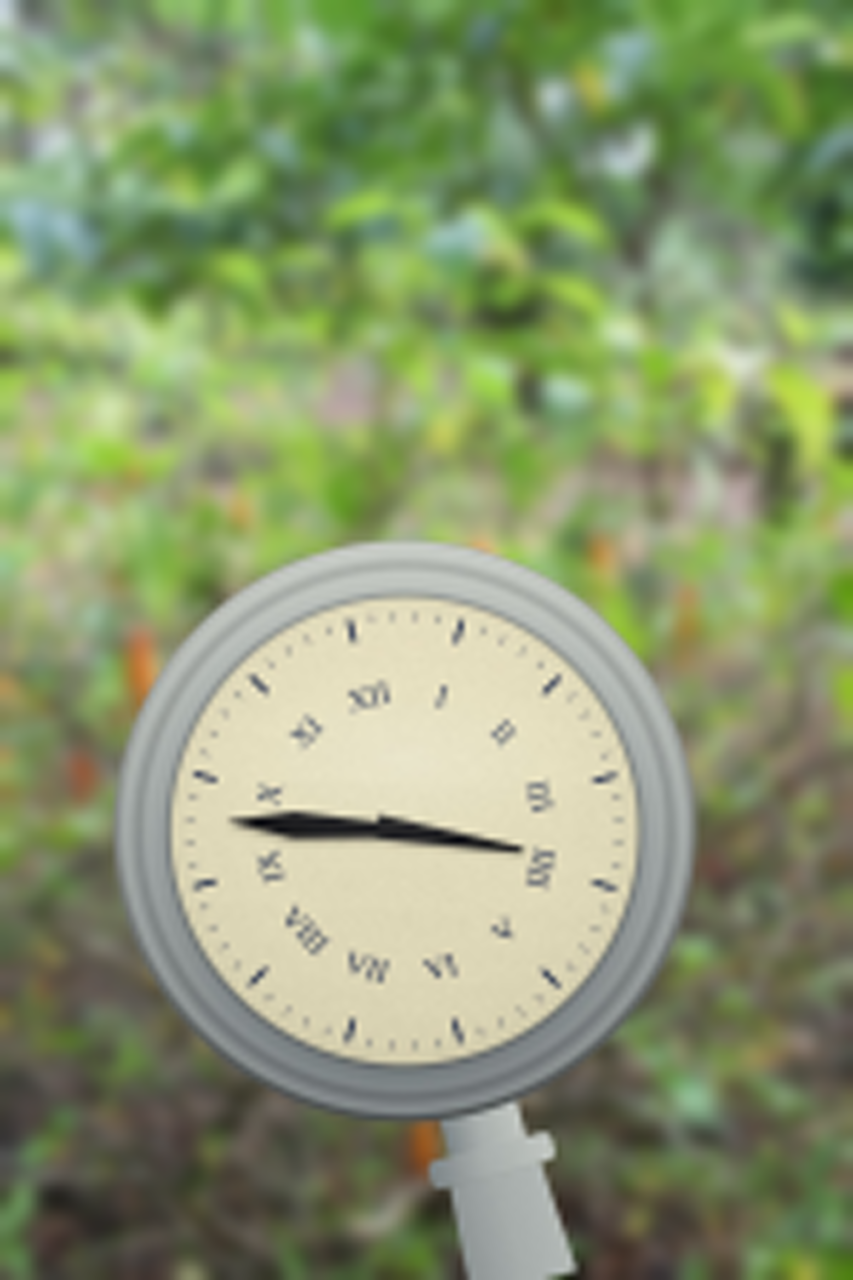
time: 3:48
